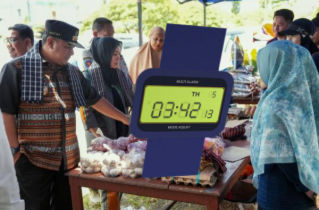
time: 3:42:13
